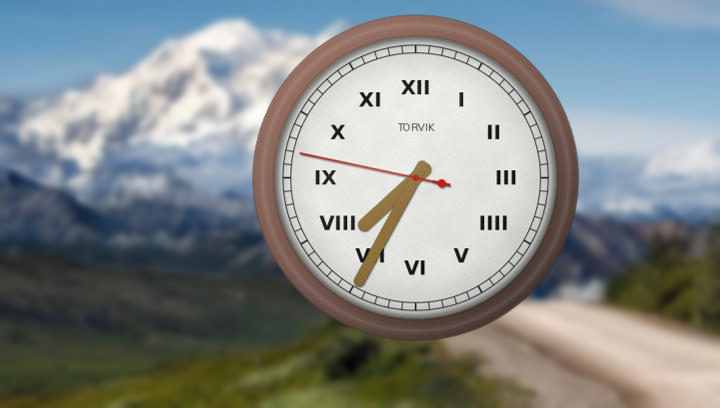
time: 7:34:47
